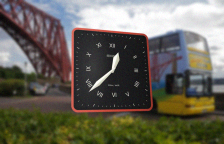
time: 12:38
